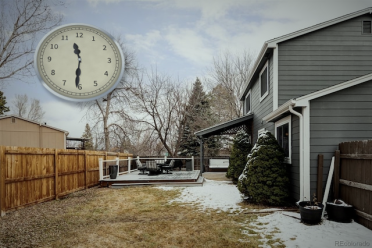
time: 11:31
